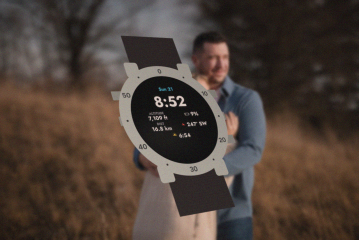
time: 8:52
